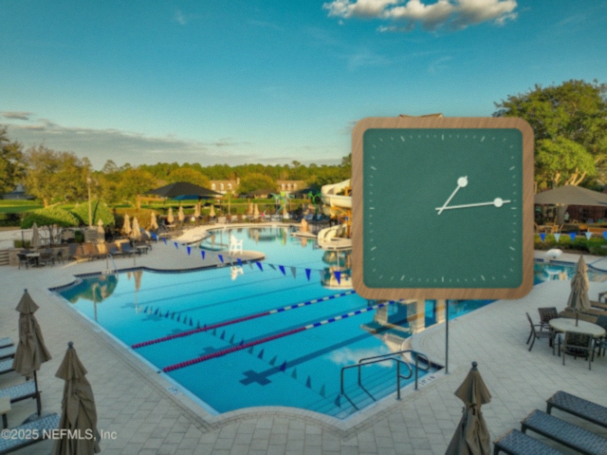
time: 1:14
